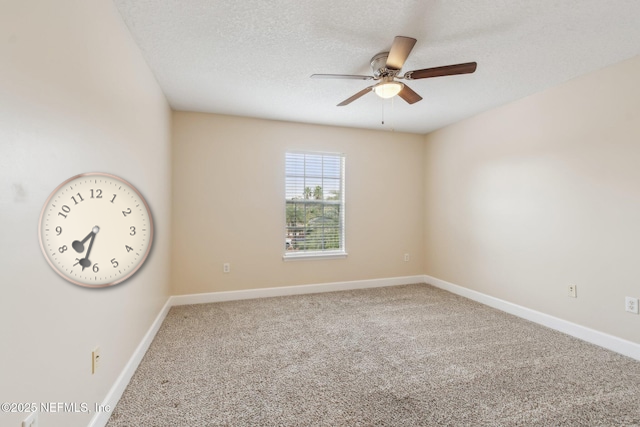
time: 7:33
